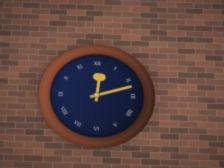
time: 12:12
